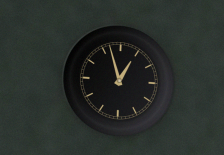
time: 12:57
